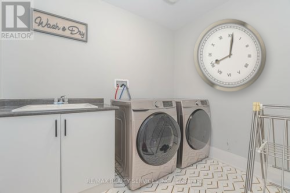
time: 8:01
